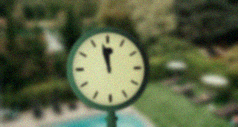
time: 11:58
